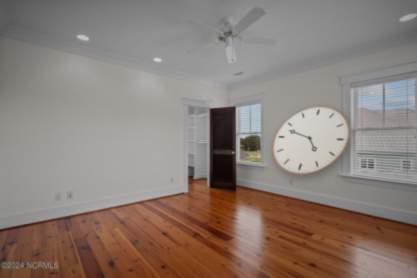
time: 4:48
